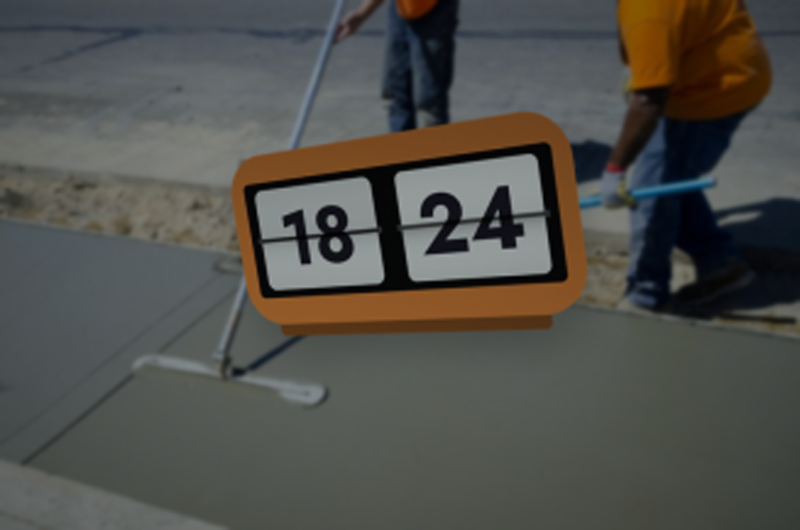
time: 18:24
